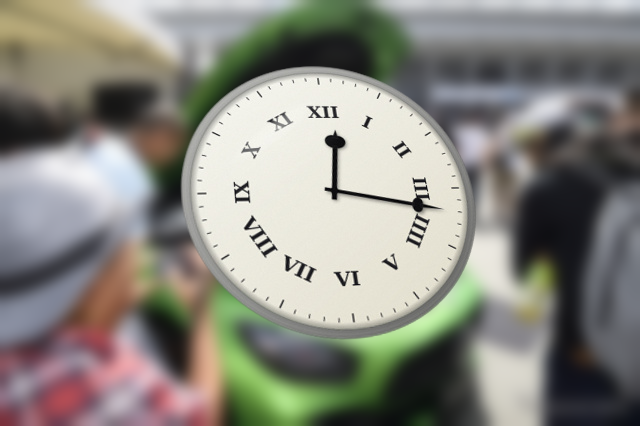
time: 12:17
